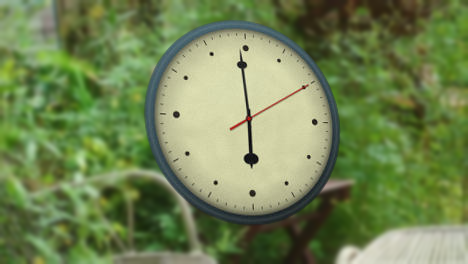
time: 5:59:10
